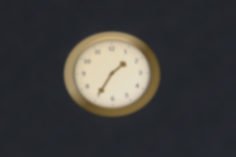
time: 1:35
